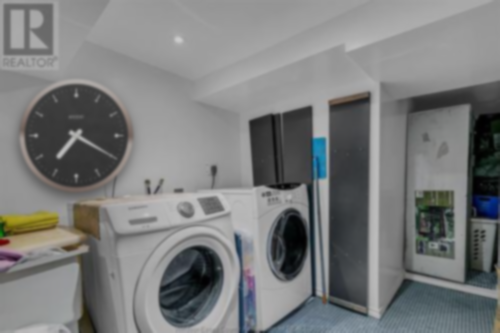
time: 7:20
